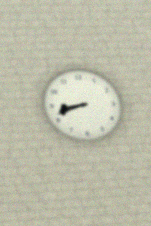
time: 8:42
